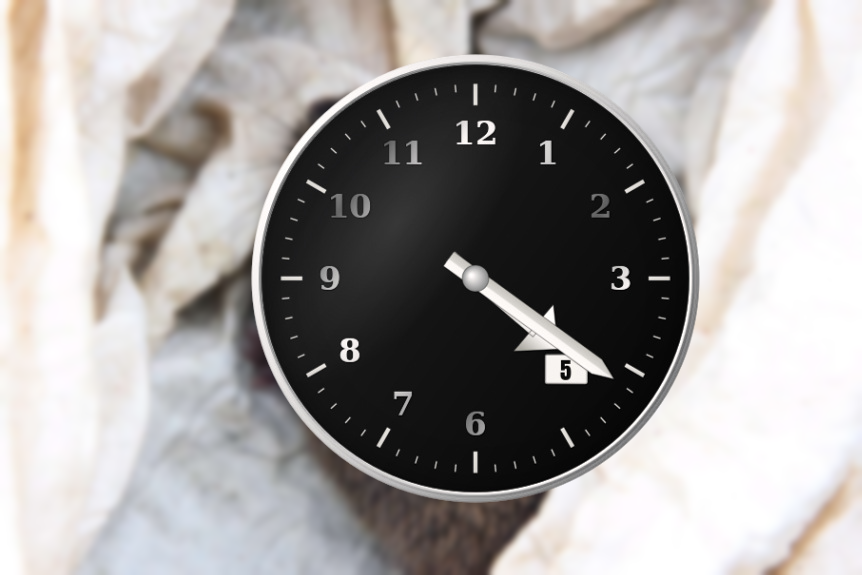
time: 4:21
